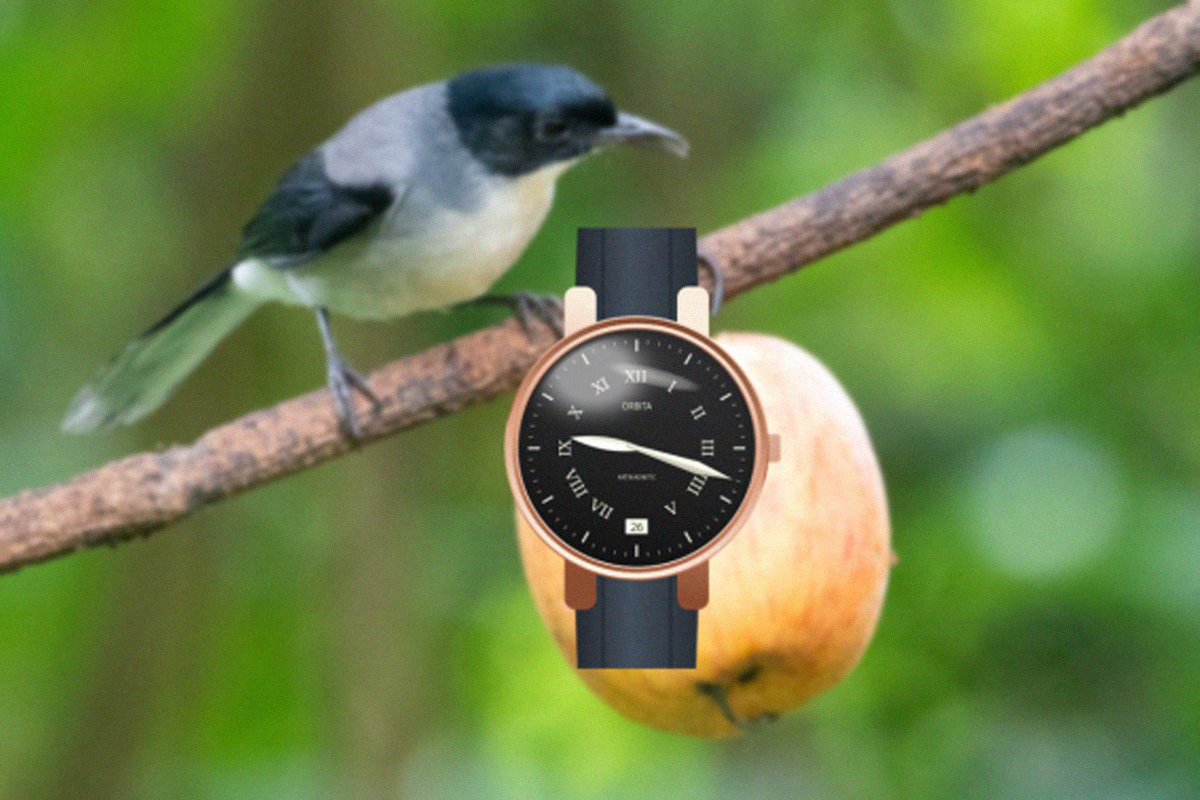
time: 9:18
